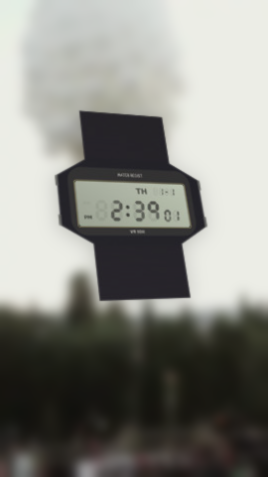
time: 2:39:01
